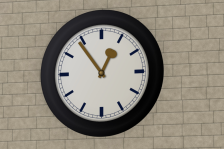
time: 12:54
